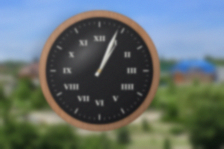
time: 1:04
